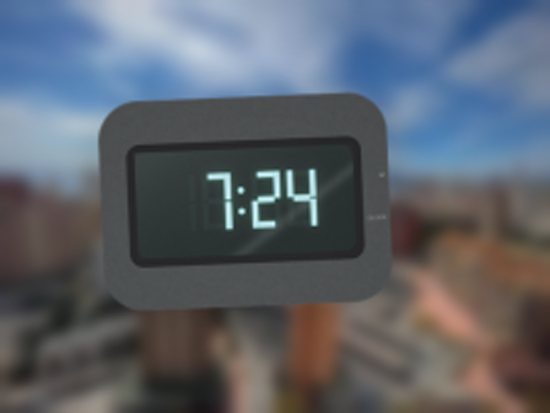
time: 7:24
